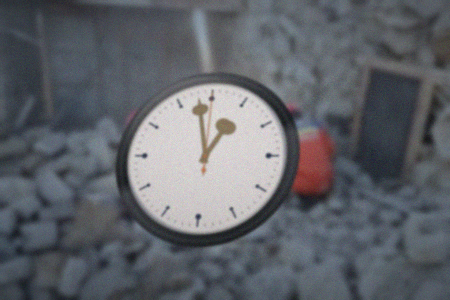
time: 12:58:00
